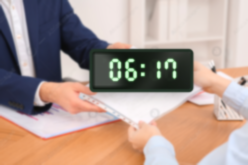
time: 6:17
